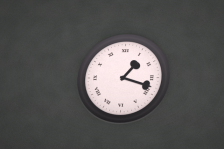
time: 1:18
